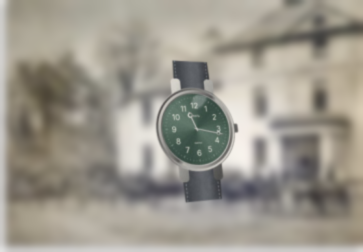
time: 11:17
